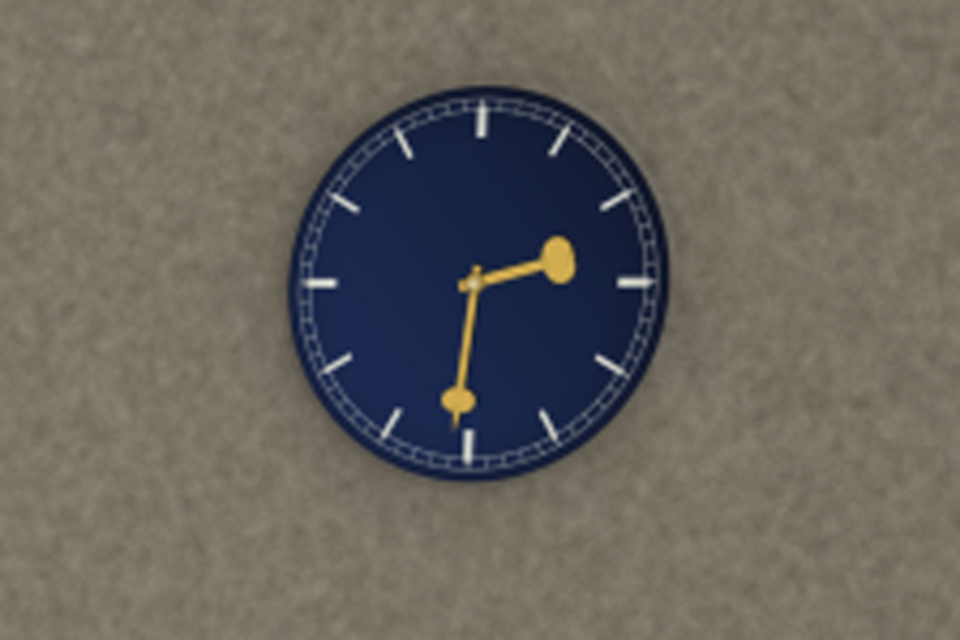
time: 2:31
